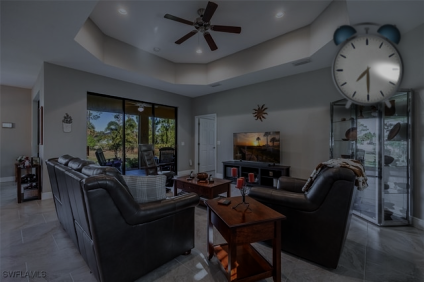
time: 7:30
